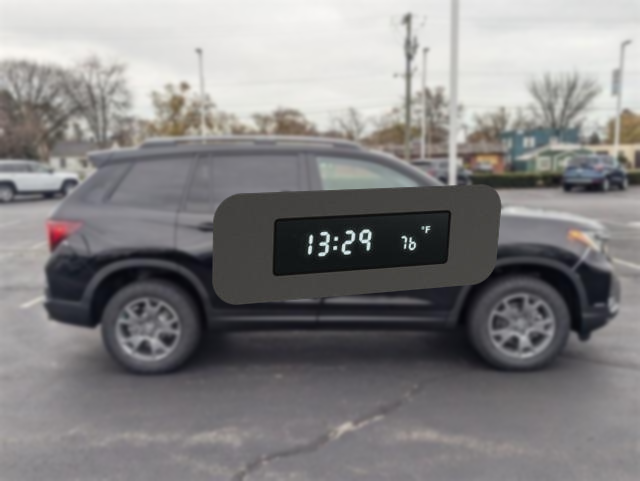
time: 13:29
